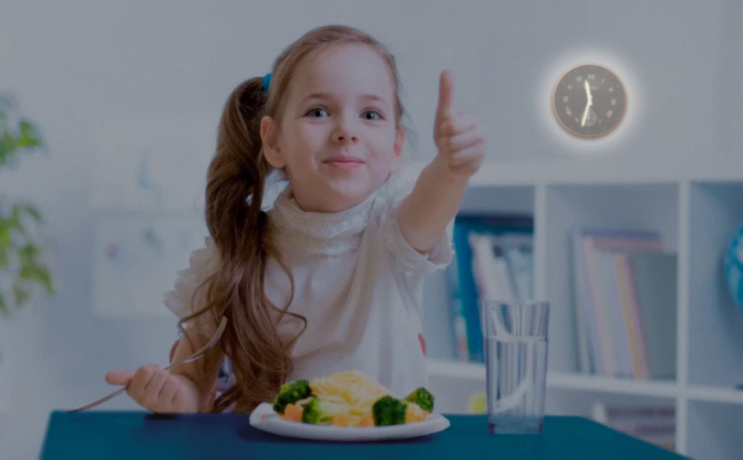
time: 11:32
